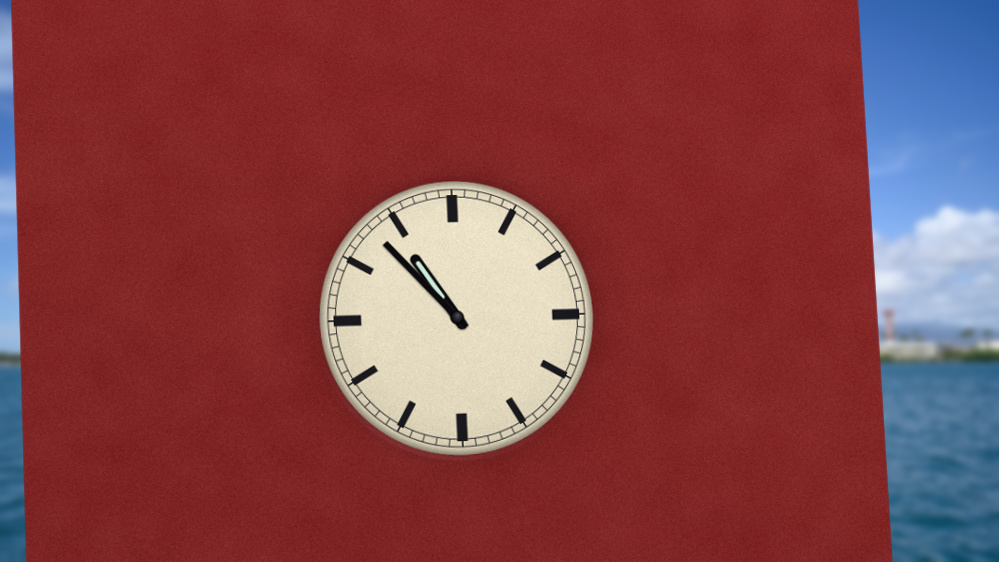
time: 10:53
